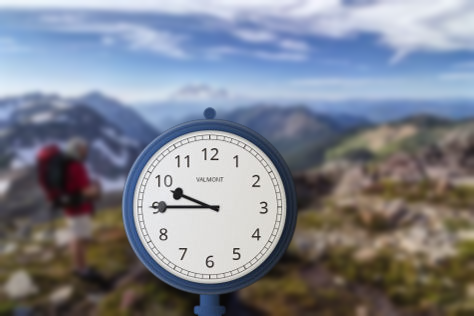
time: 9:45
